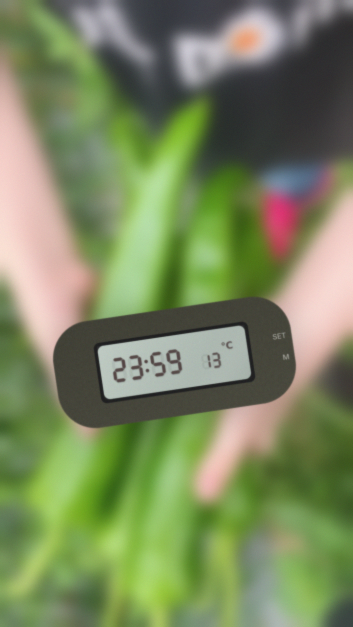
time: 23:59
